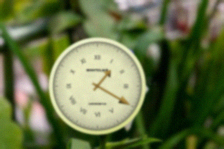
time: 1:20
